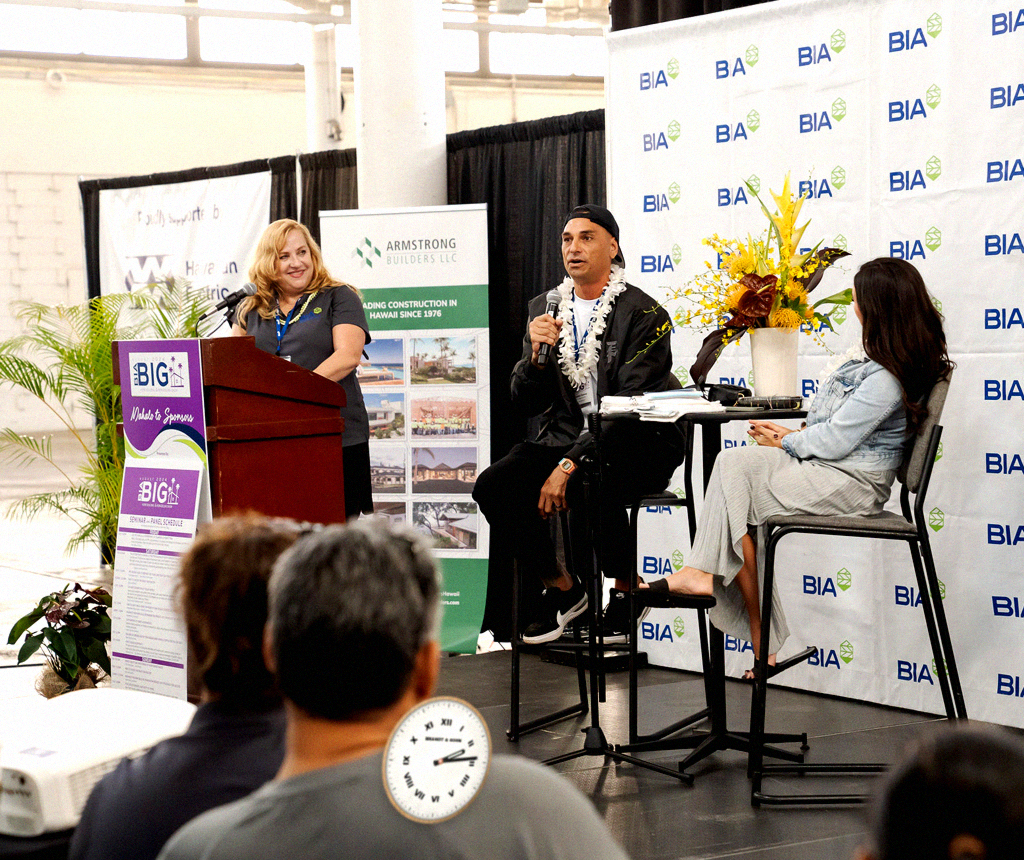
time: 2:14
